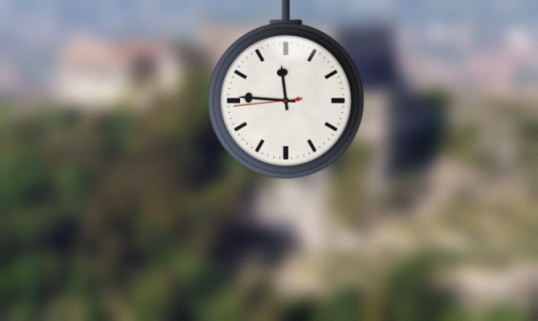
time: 11:45:44
